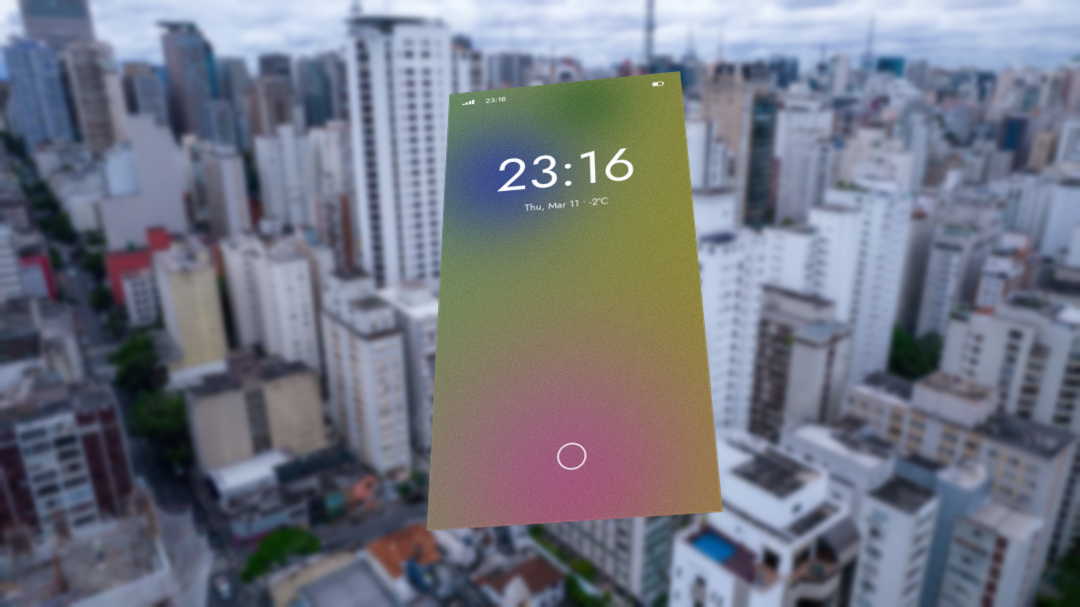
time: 23:16
